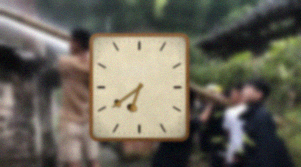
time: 6:39
